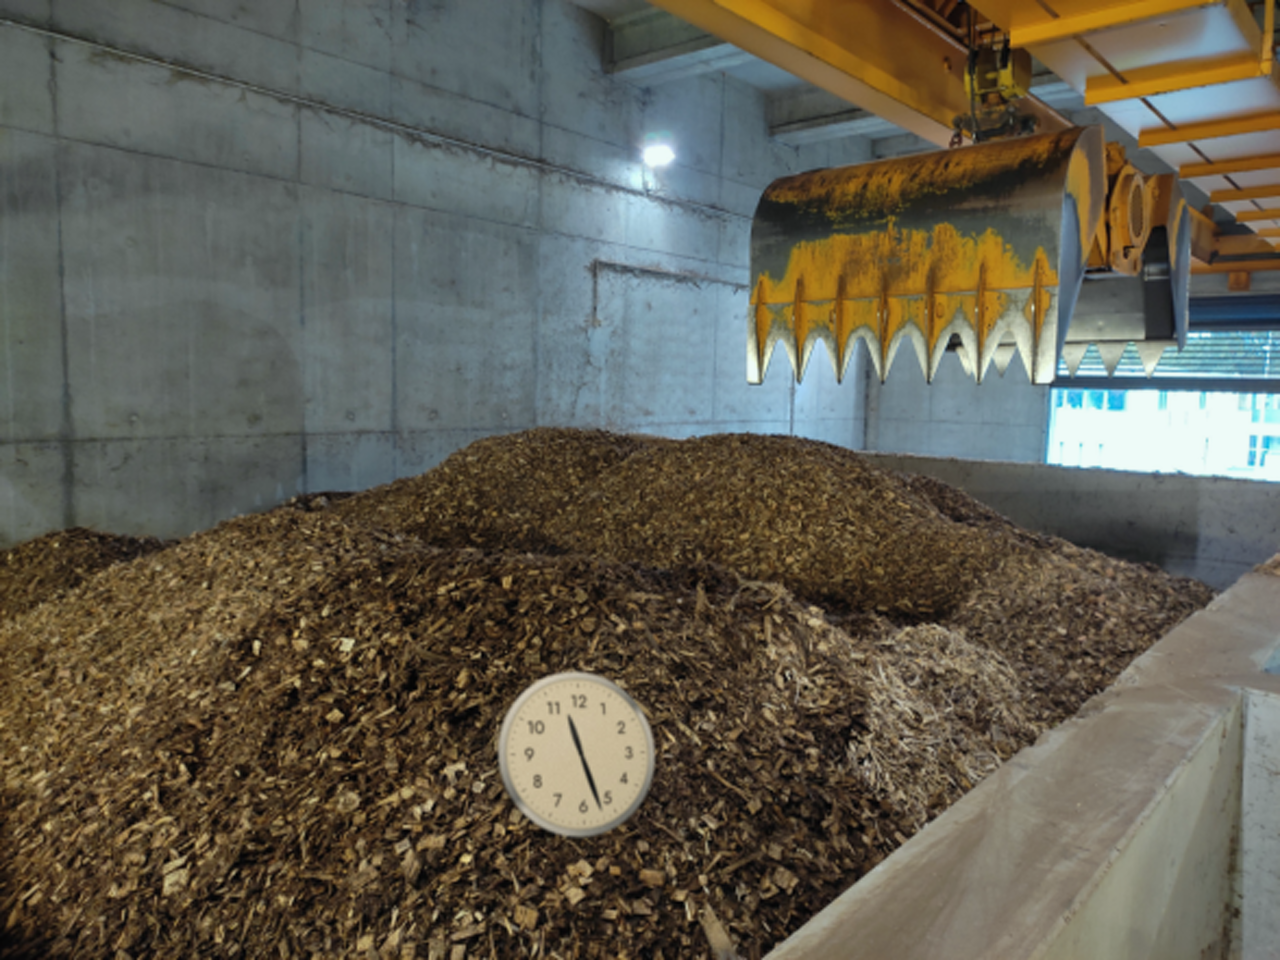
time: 11:27
